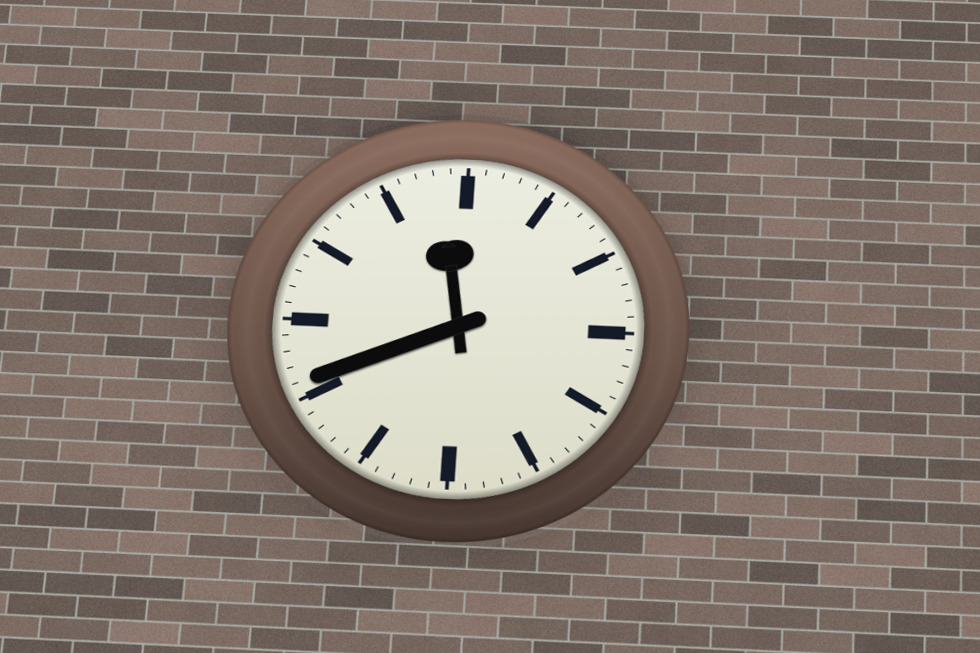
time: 11:41
